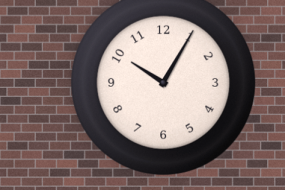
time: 10:05
